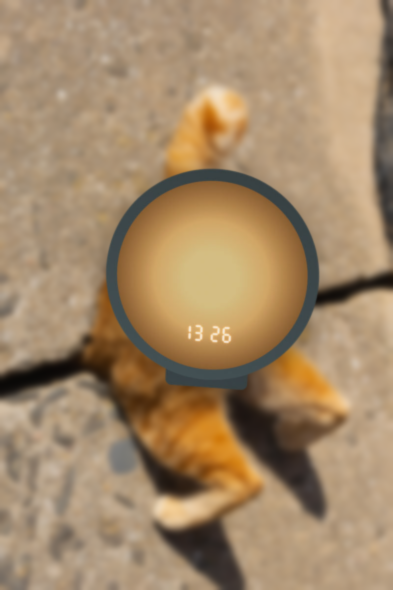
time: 13:26
